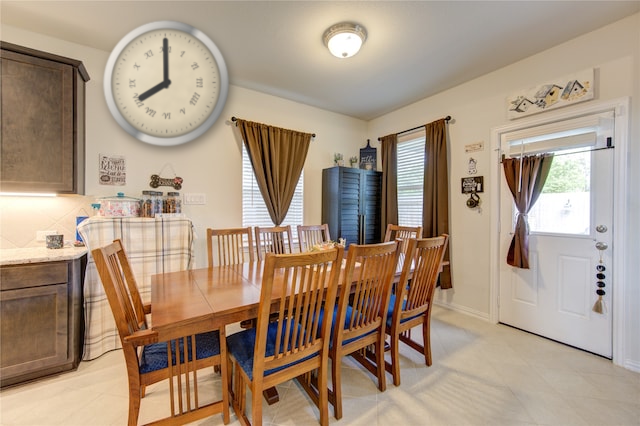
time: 8:00
